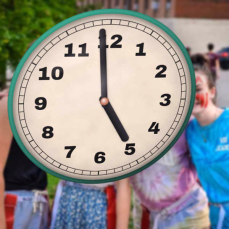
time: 4:59
